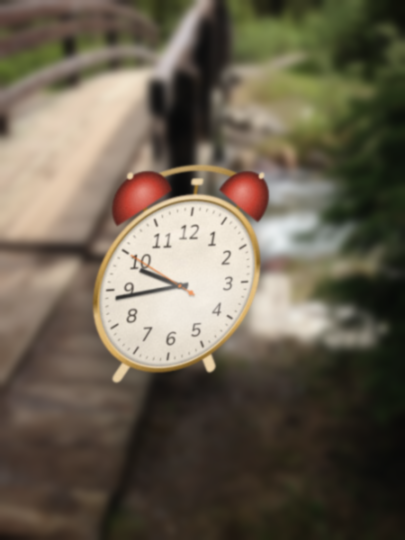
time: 9:43:50
